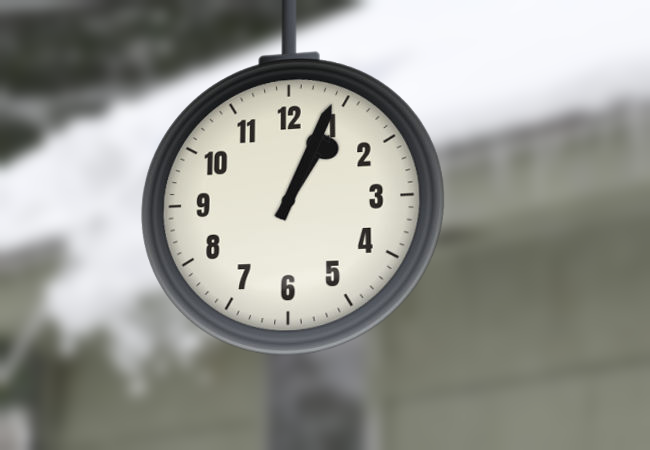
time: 1:04
